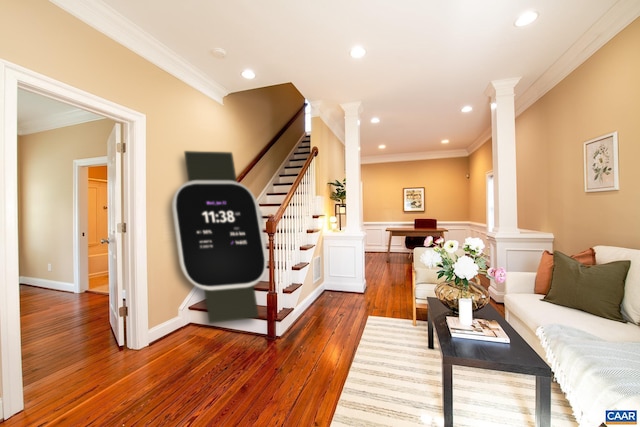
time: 11:38
